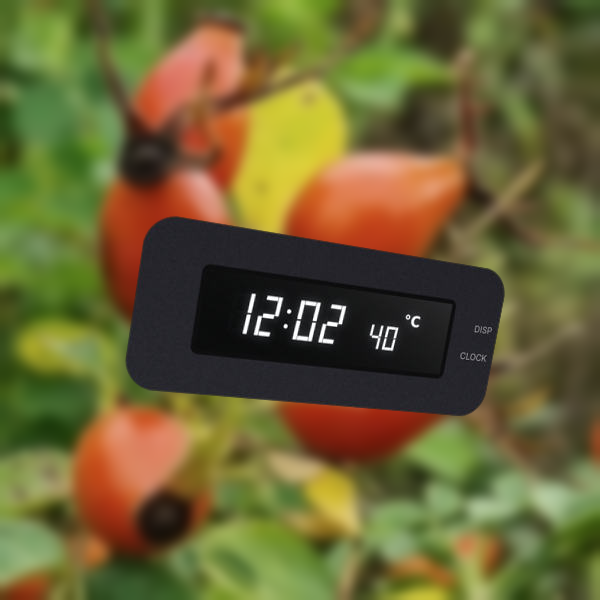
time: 12:02
